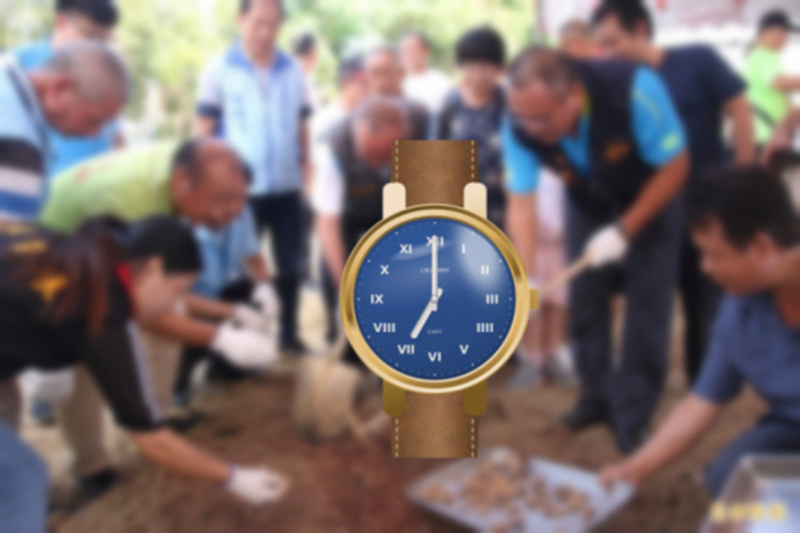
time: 7:00
